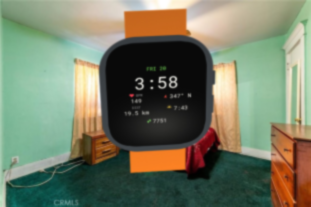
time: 3:58
